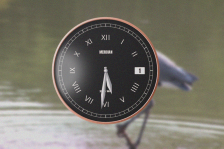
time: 5:31
